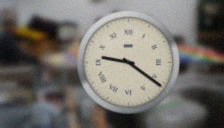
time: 9:21
